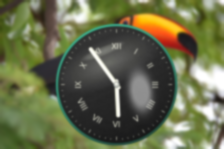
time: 5:54
